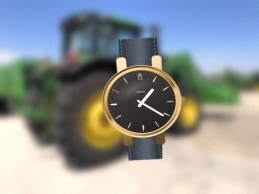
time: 1:21
